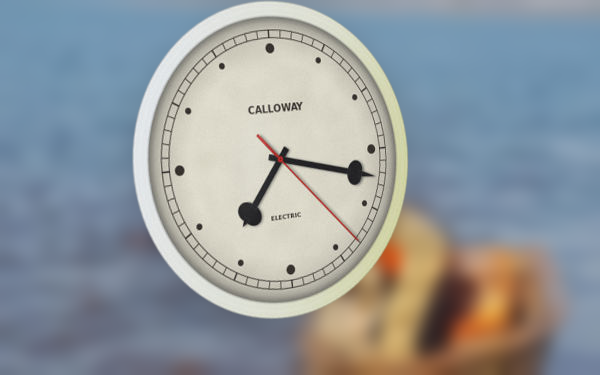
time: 7:17:23
